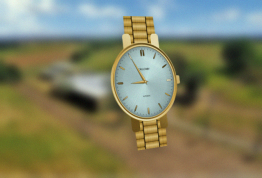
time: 8:55
